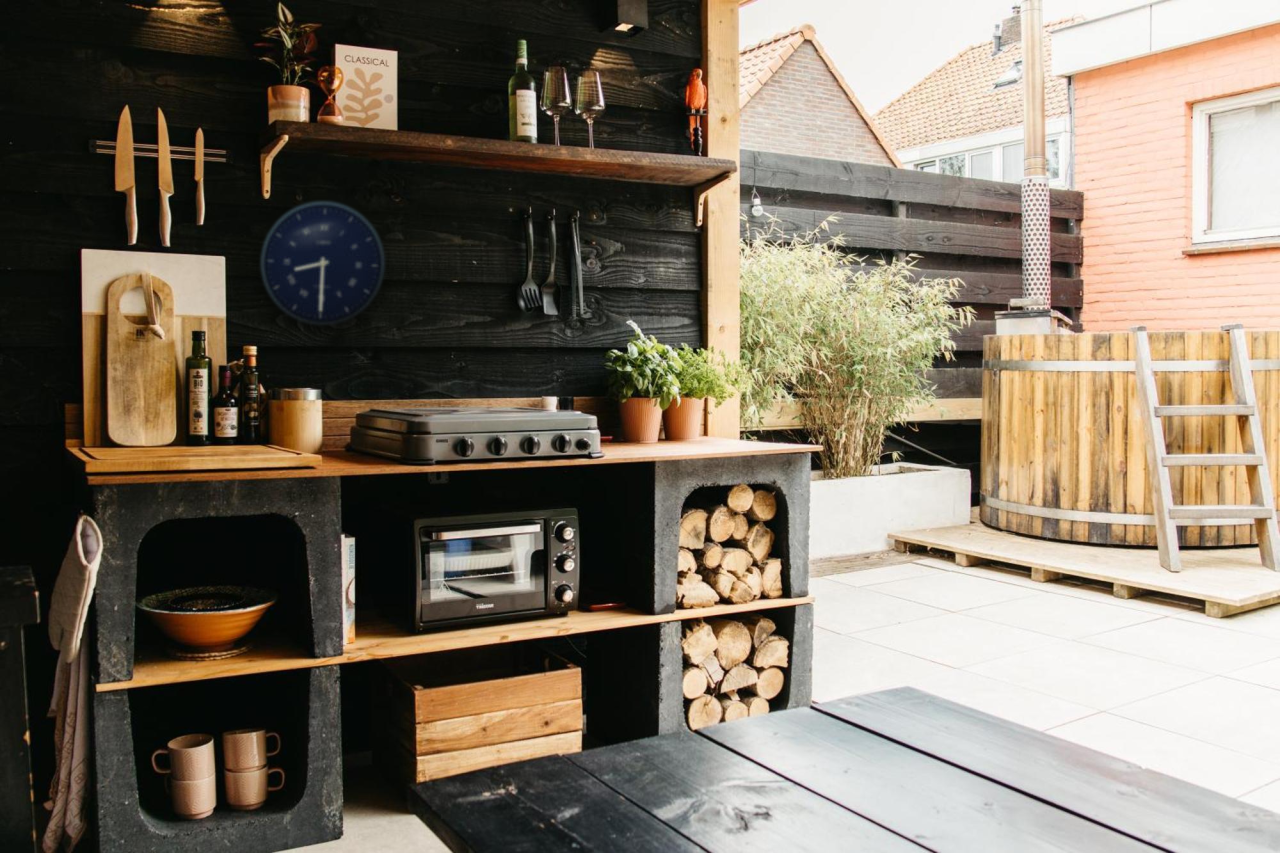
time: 8:30
